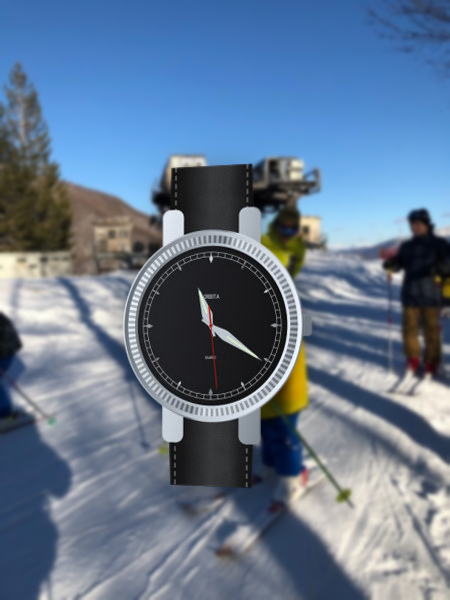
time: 11:20:29
